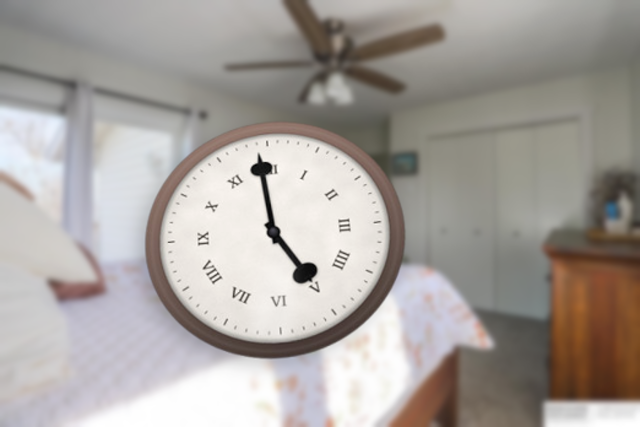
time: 4:59
